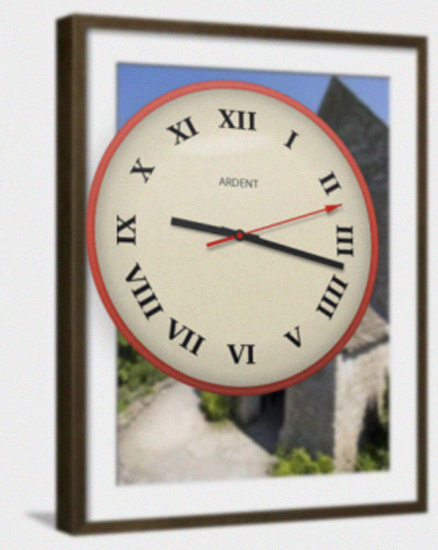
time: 9:17:12
